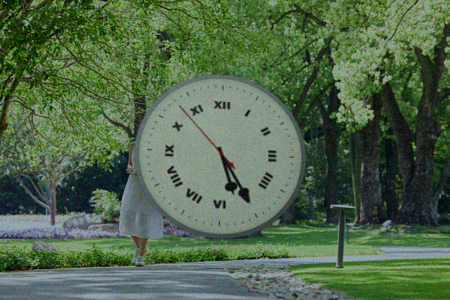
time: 5:24:53
